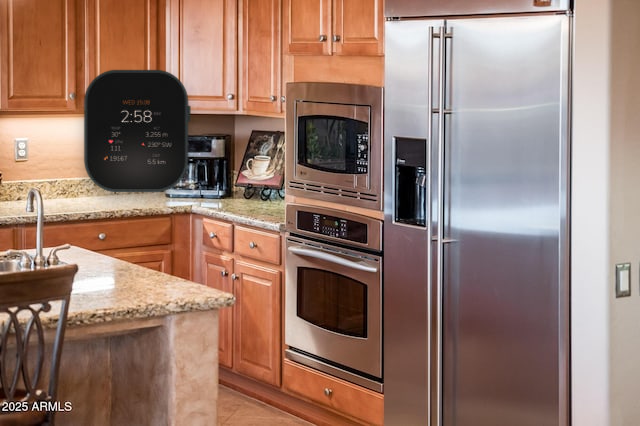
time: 2:58
